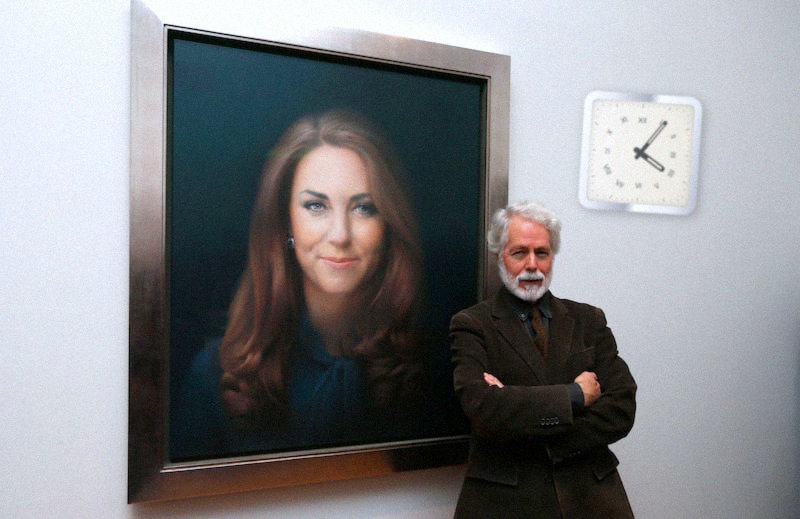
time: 4:06
